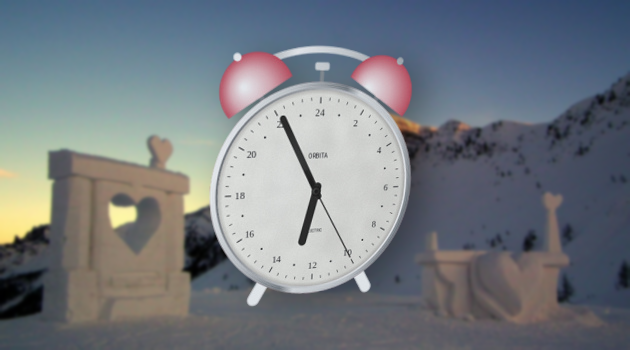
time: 12:55:25
